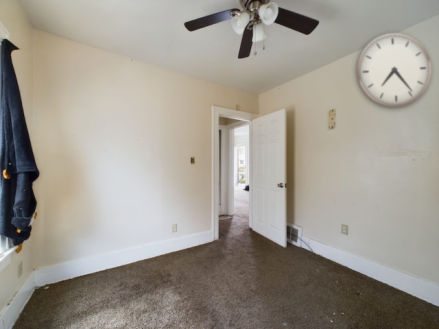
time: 7:24
